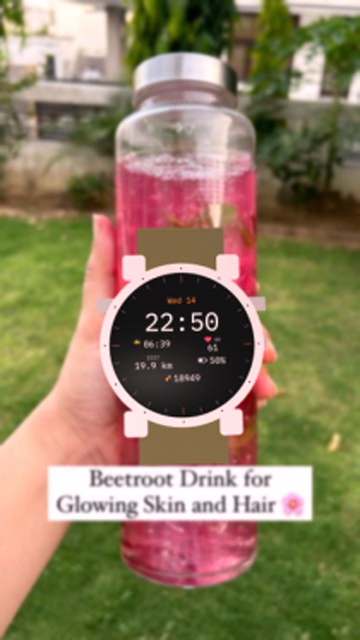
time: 22:50
